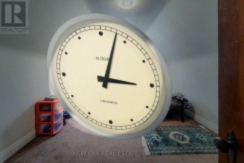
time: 3:03
